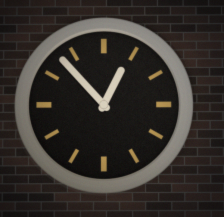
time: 12:53
